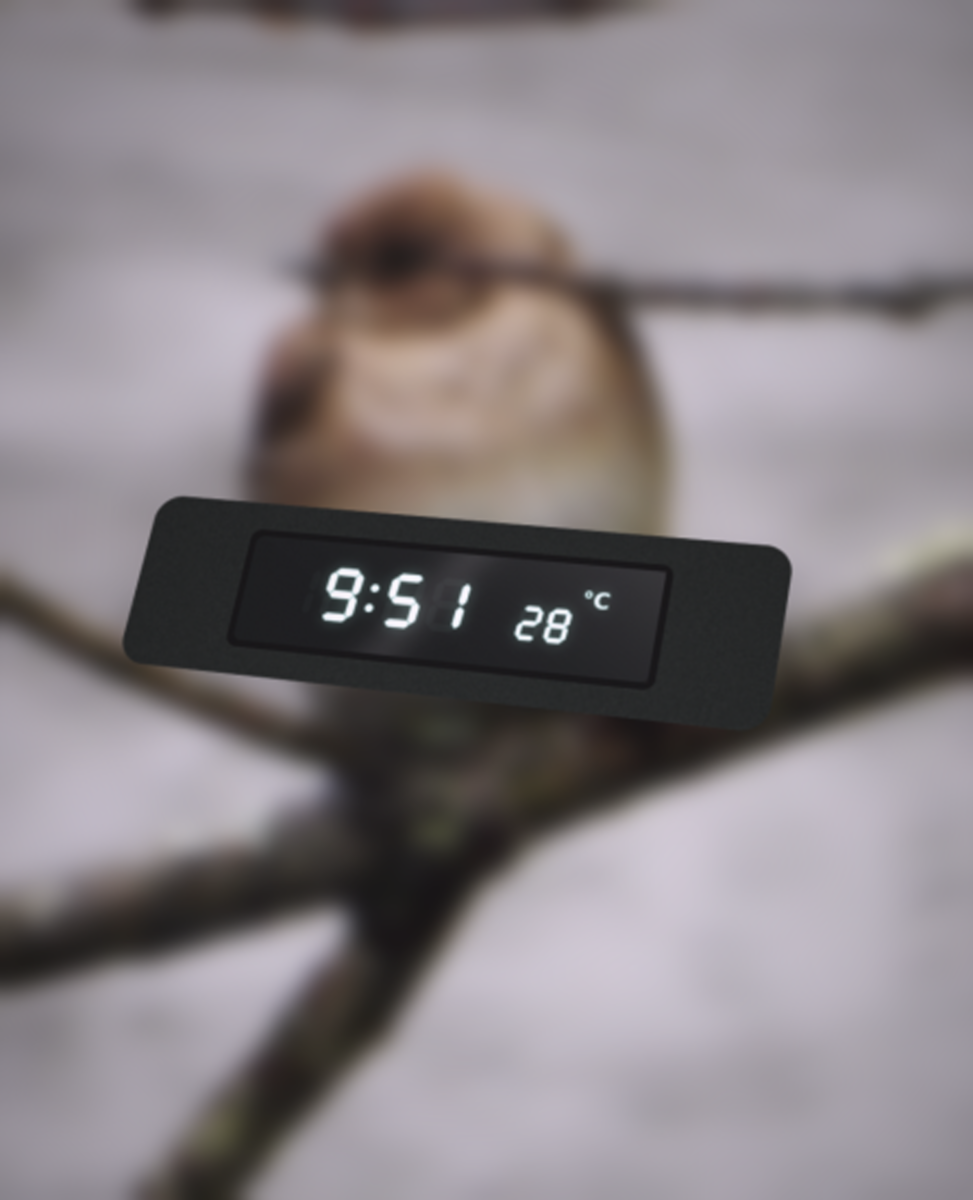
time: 9:51
